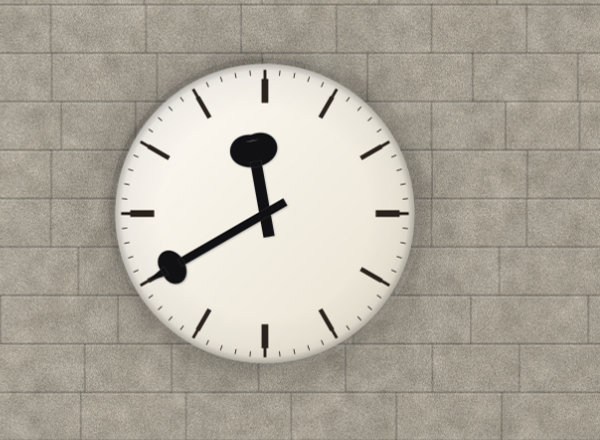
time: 11:40
